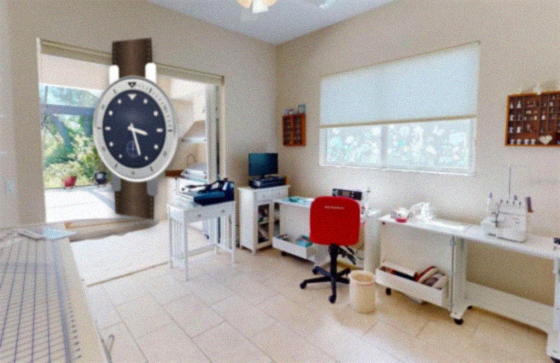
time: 3:27
